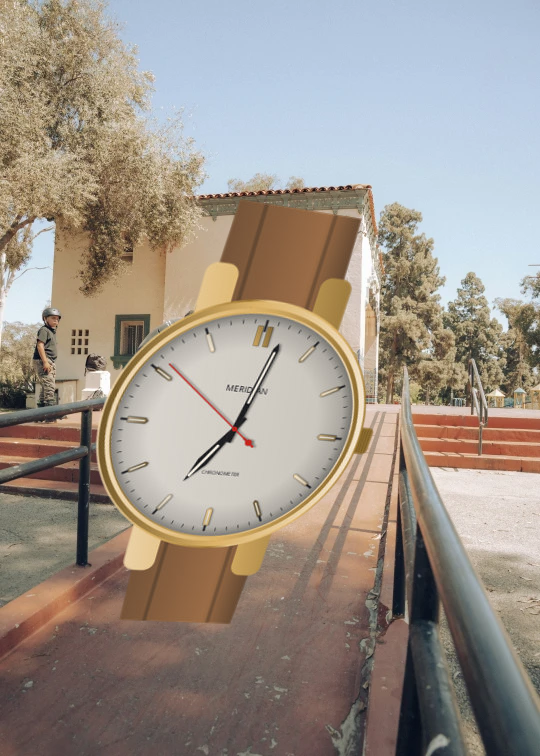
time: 7:01:51
